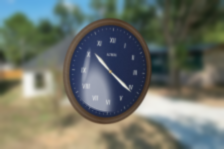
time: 10:21
